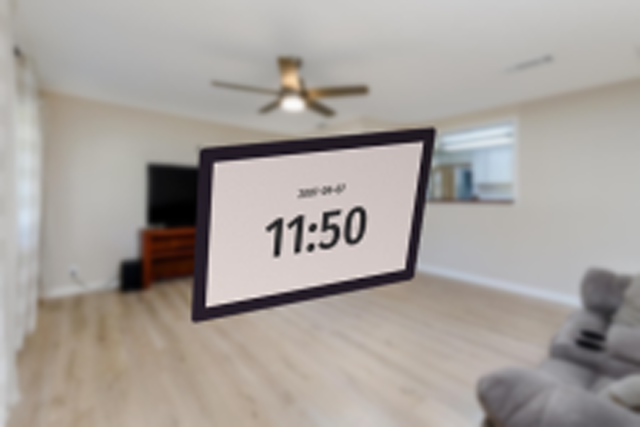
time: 11:50
